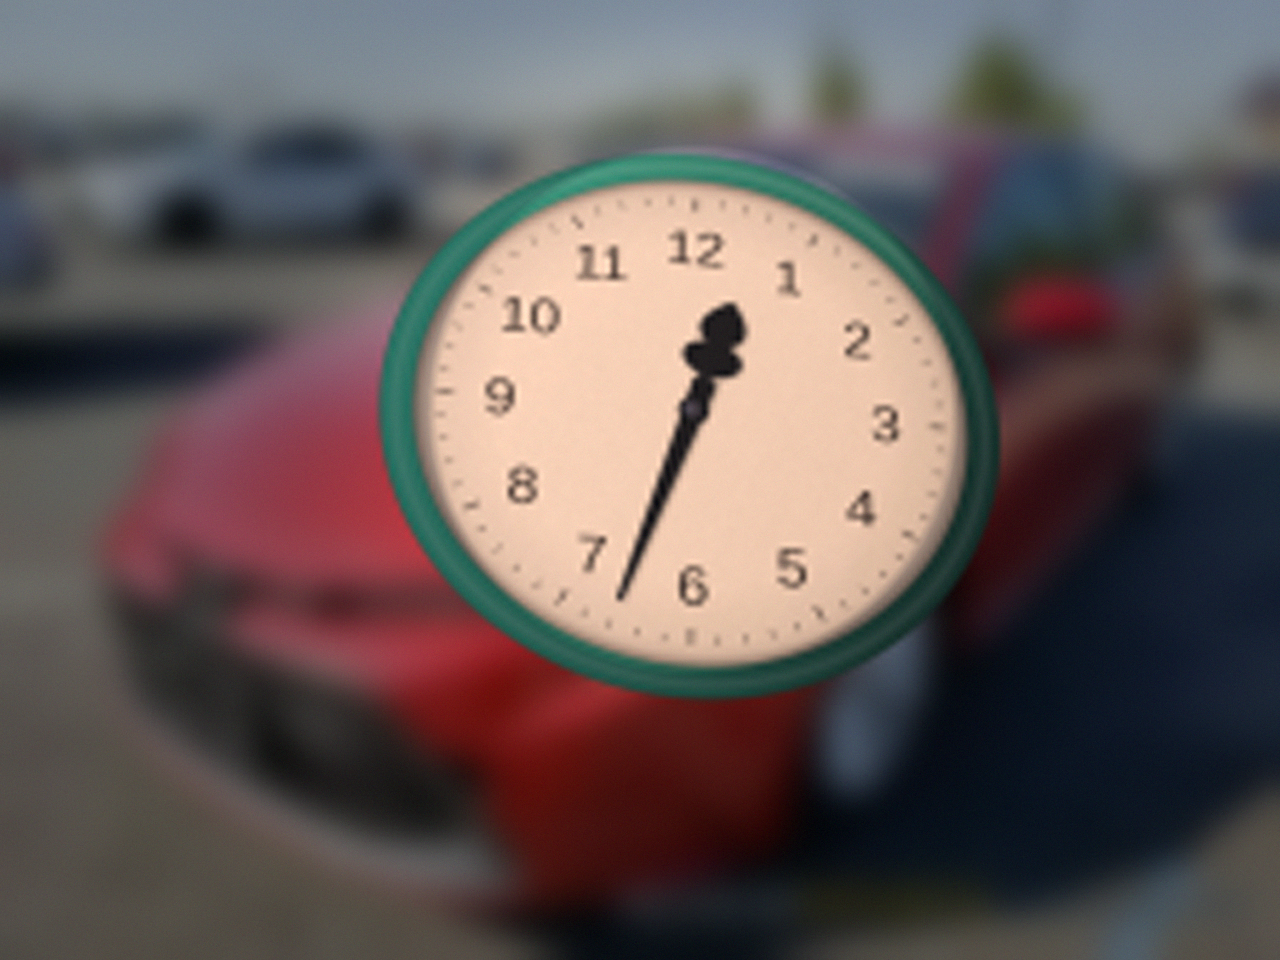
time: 12:33
